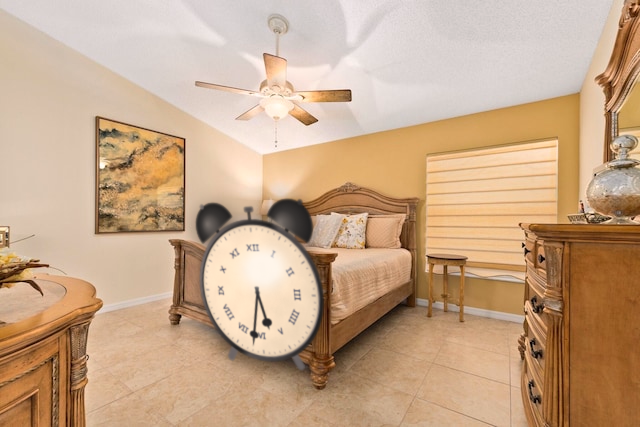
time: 5:32
